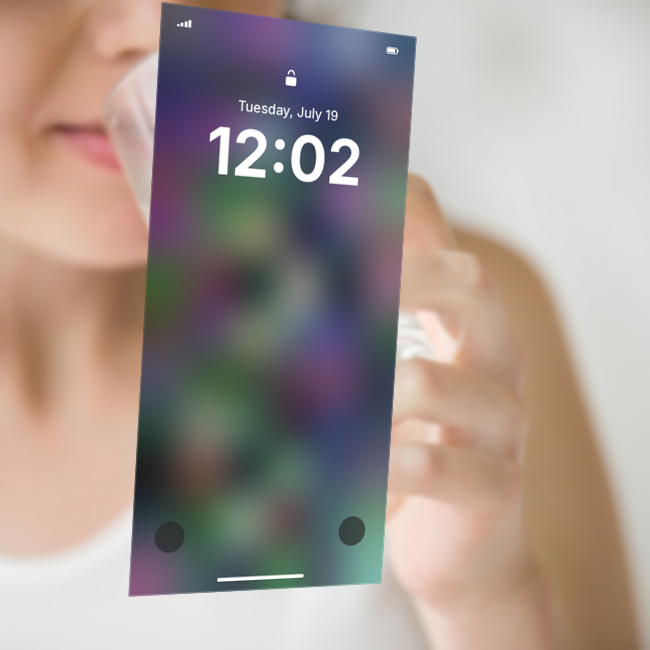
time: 12:02
